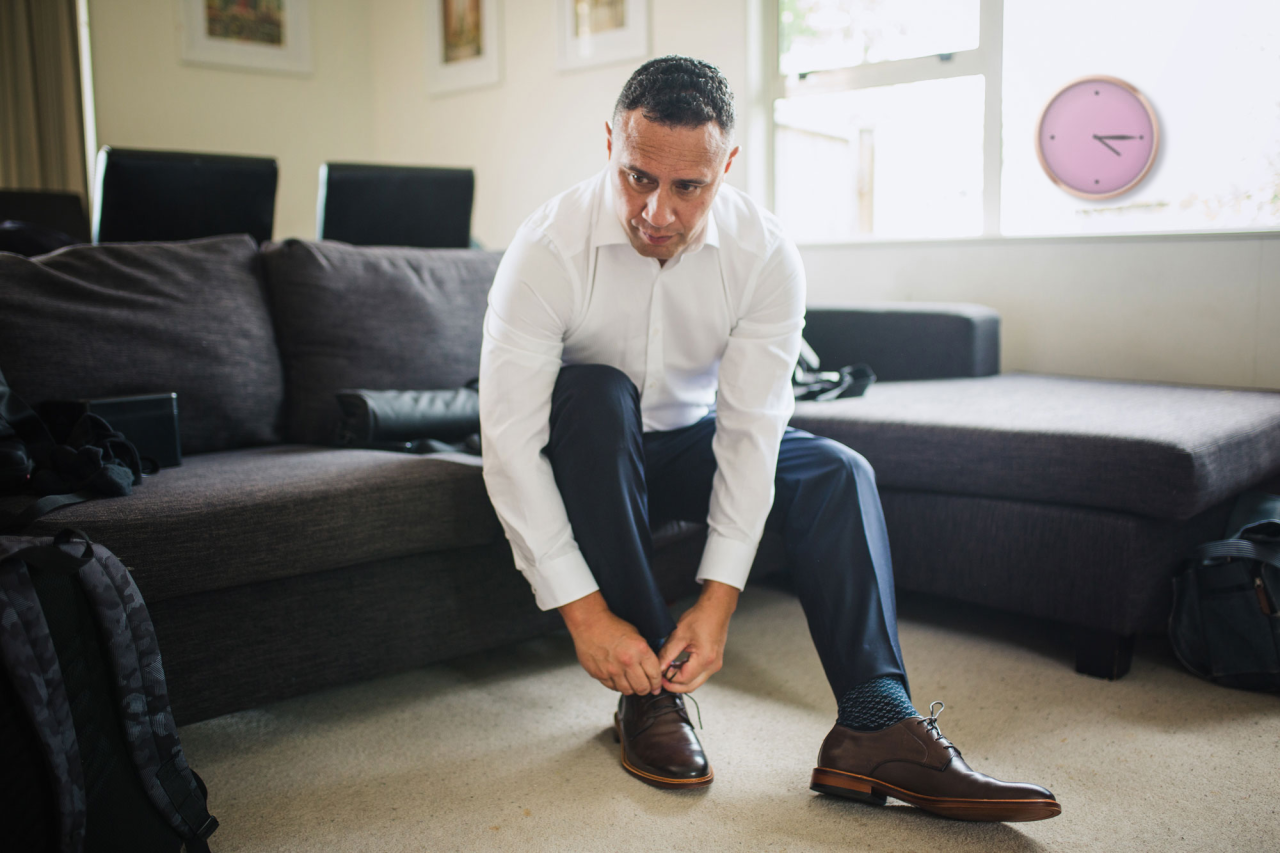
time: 4:15
